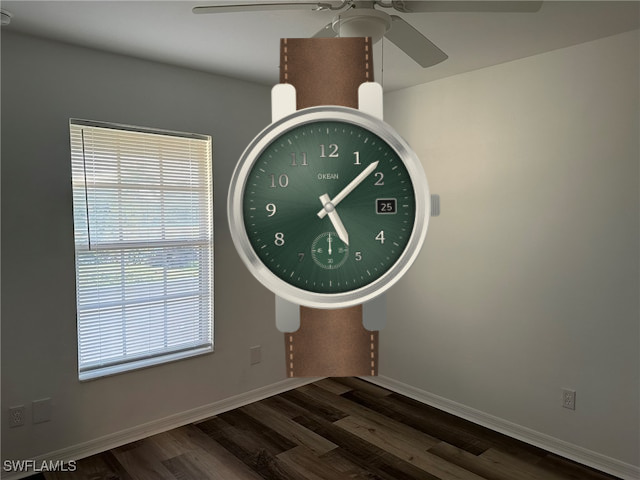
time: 5:08
